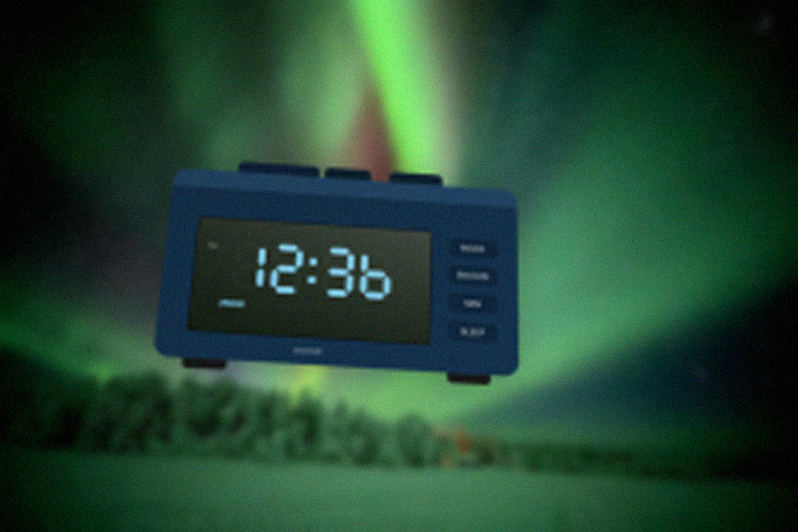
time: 12:36
